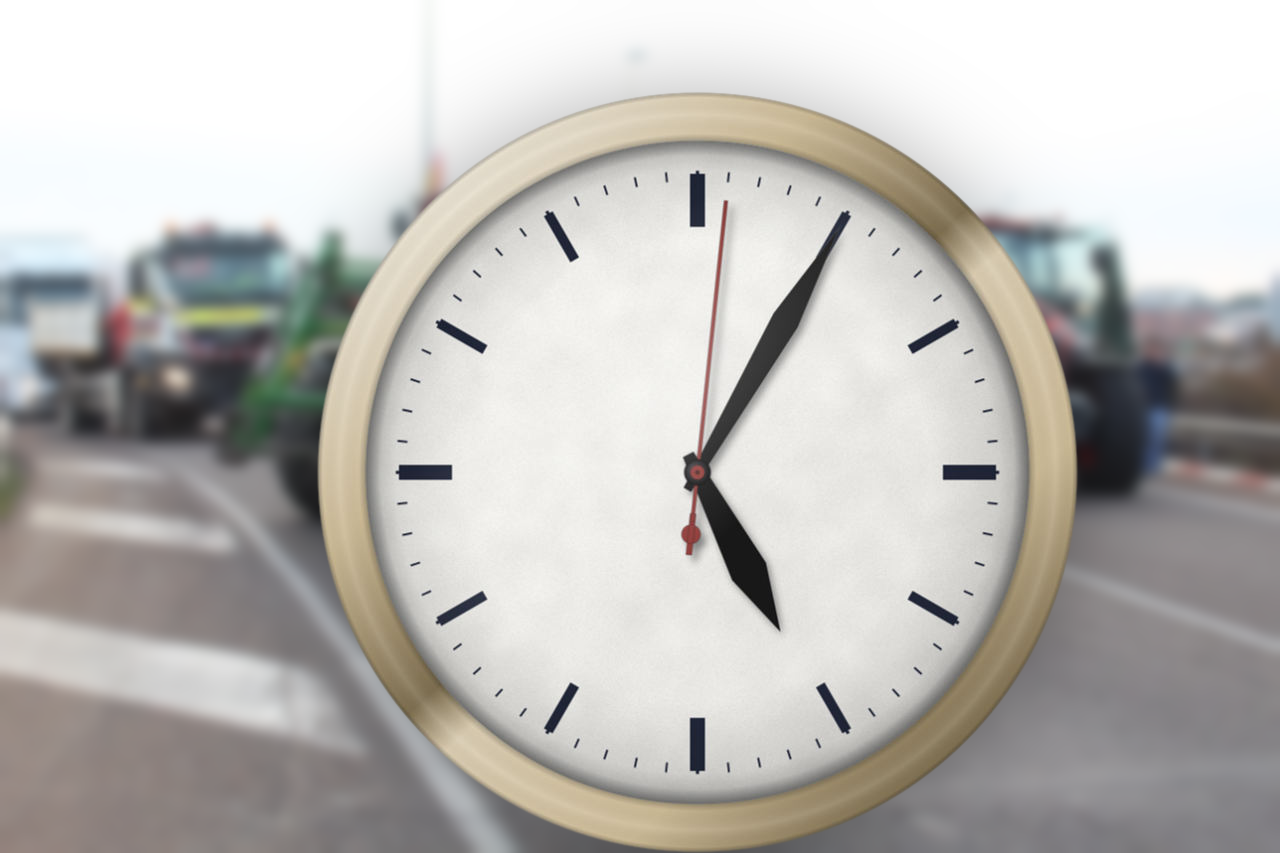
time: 5:05:01
